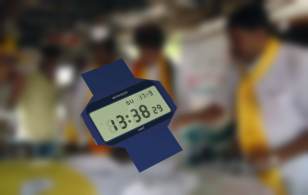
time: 13:38:29
